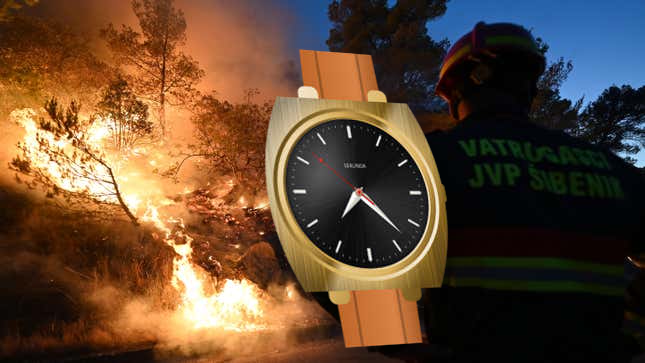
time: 7:22:52
